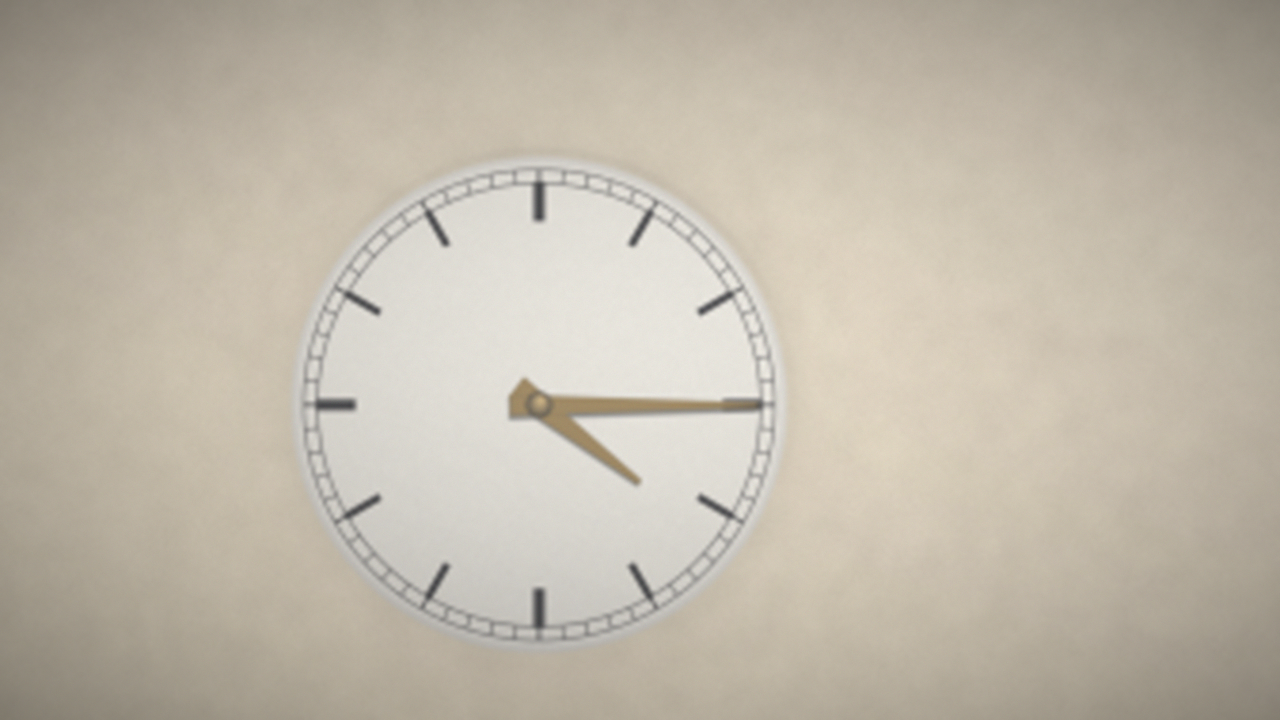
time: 4:15
